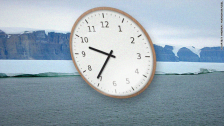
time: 9:36
